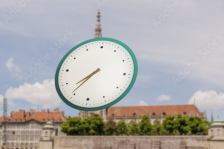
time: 7:36
